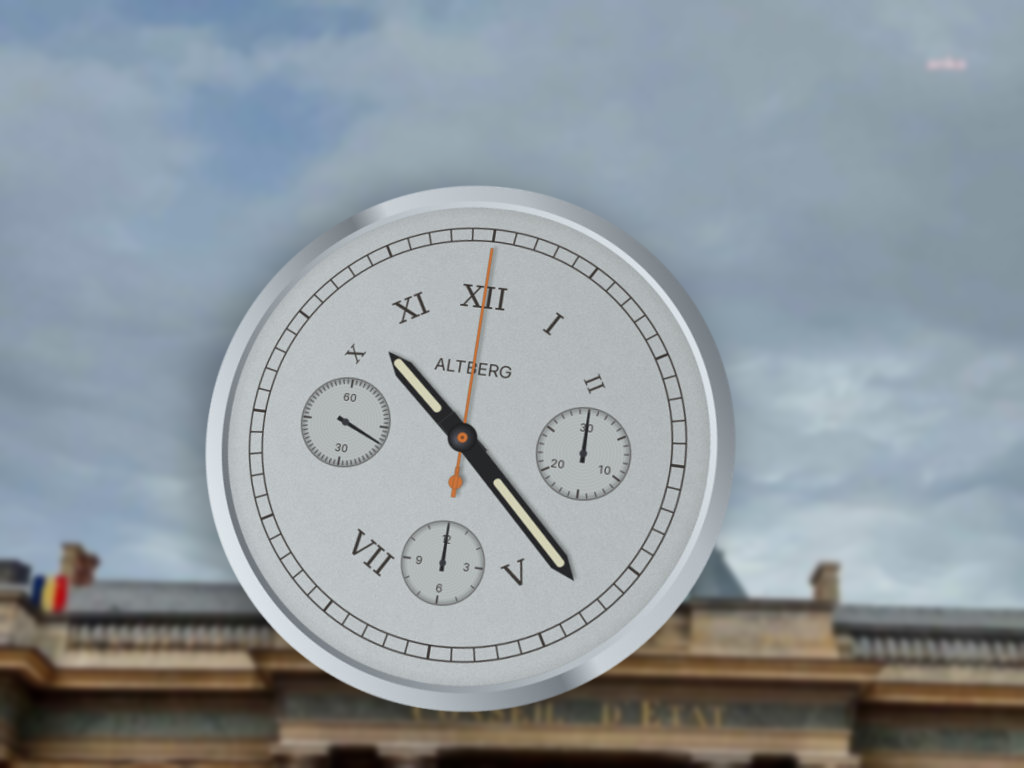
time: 10:22:19
